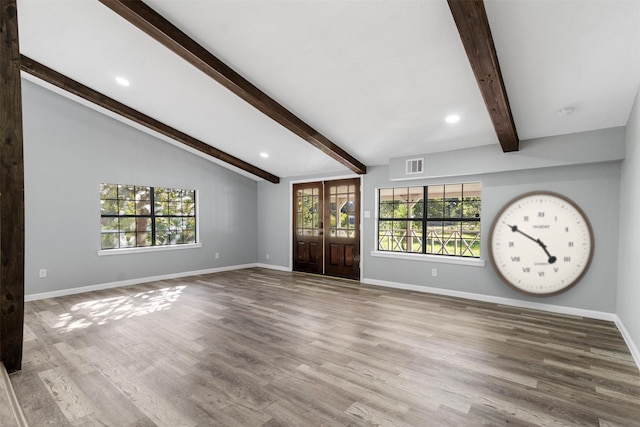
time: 4:50
